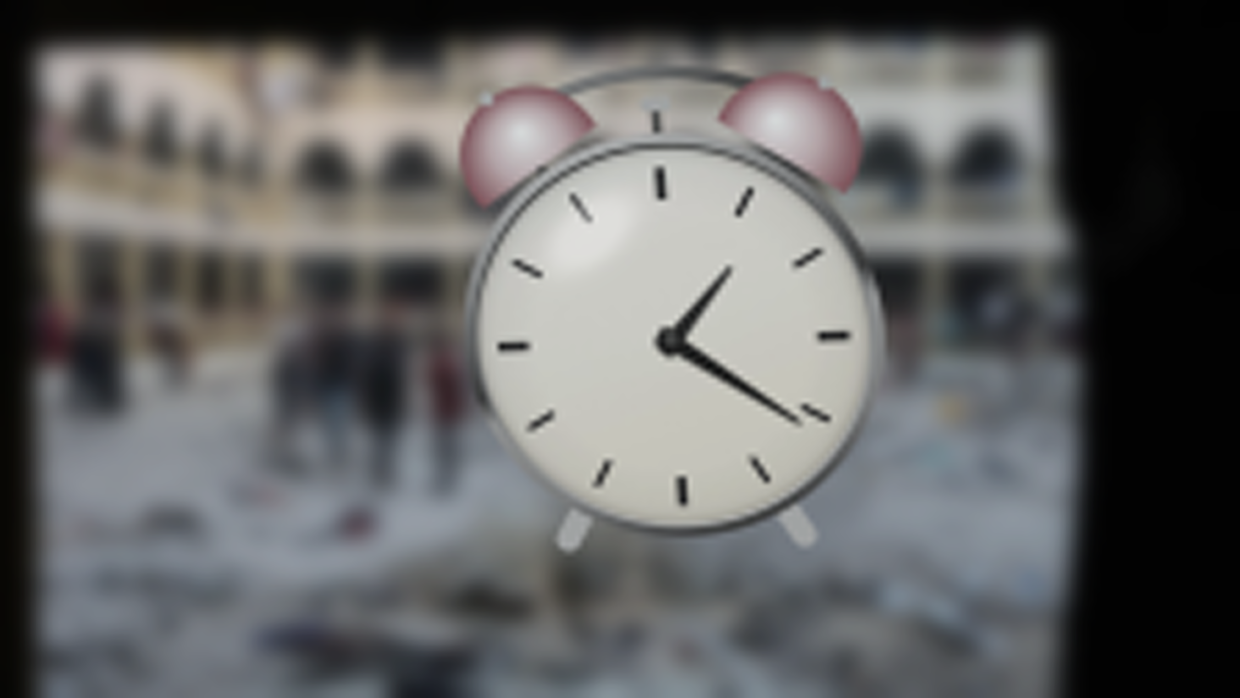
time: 1:21
